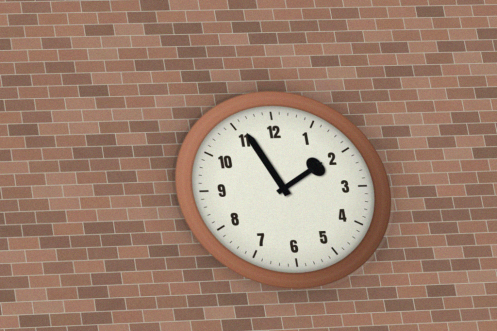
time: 1:56
